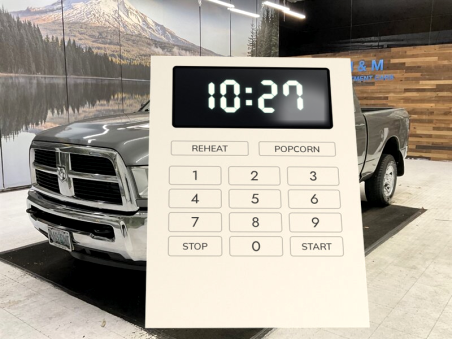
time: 10:27
